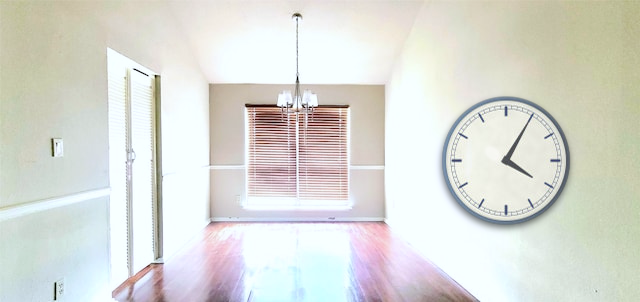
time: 4:05
